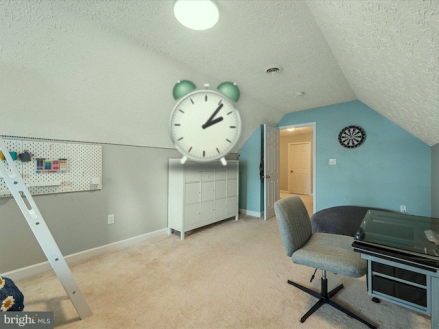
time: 2:06
